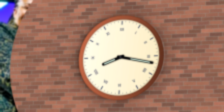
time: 8:17
